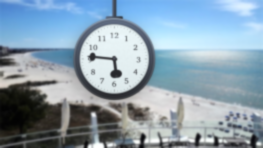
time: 5:46
